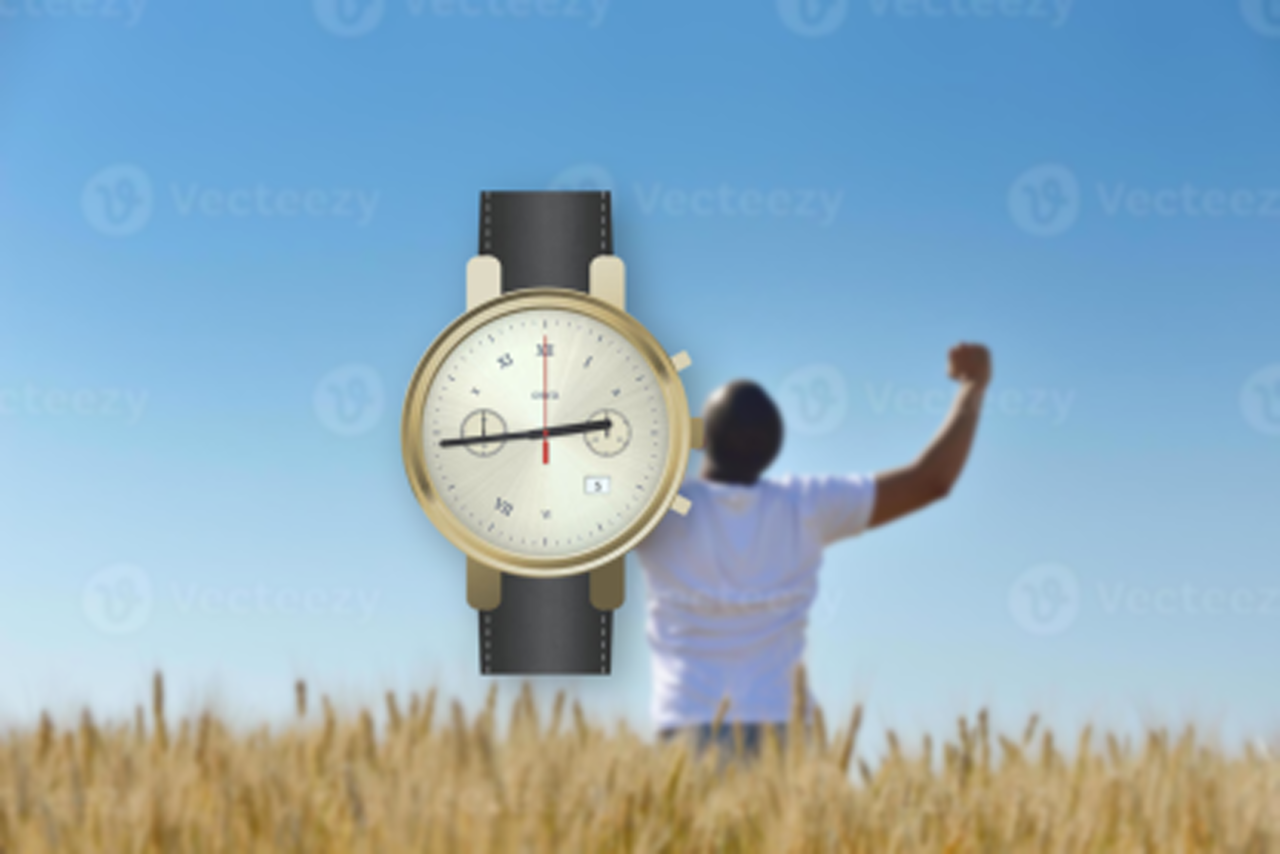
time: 2:44
